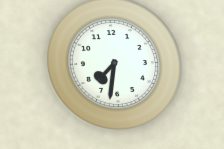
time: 7:32
